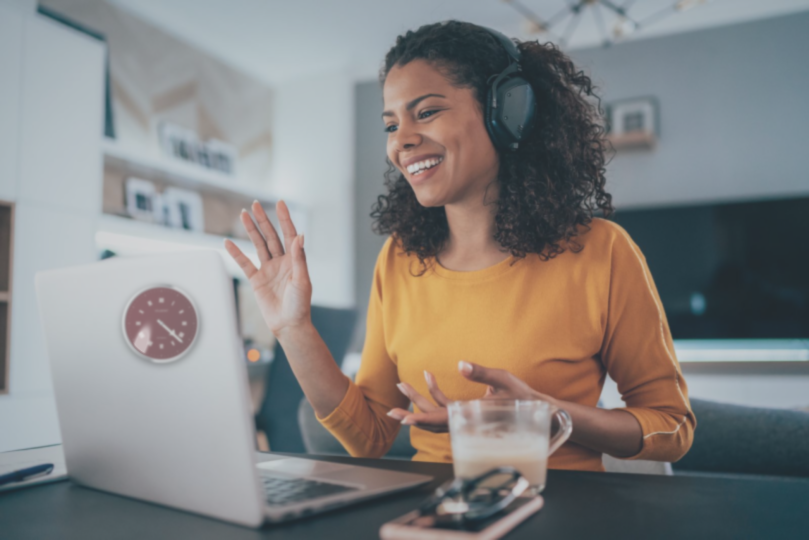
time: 4:22
